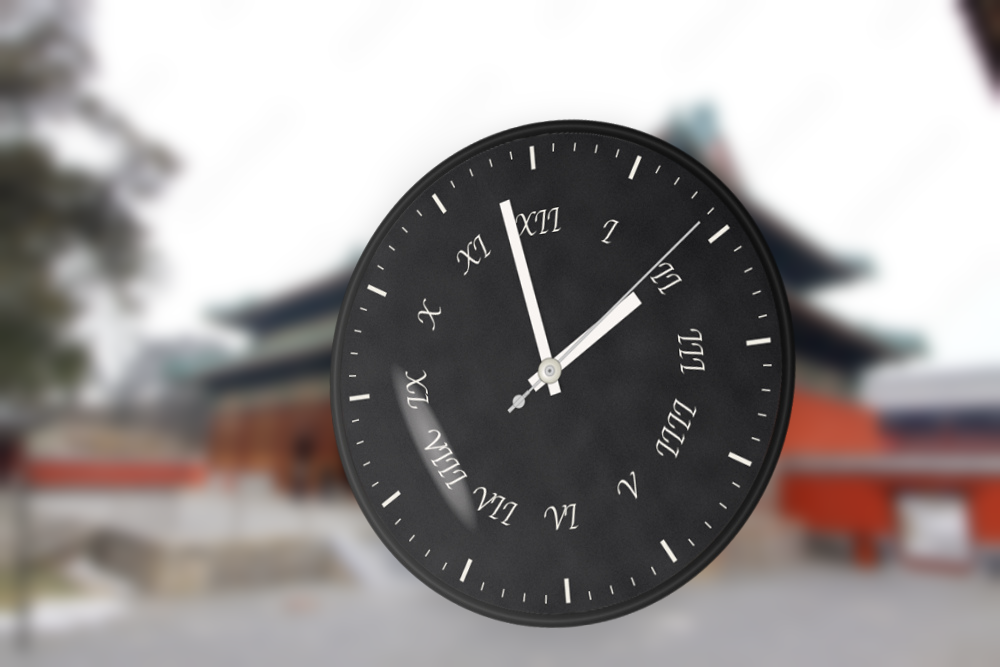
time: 1:58:09
